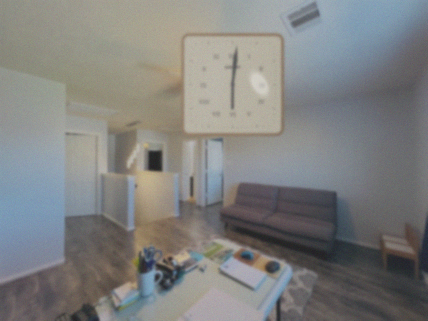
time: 6:01
